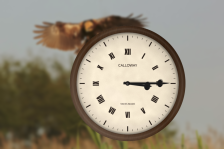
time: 3:15
